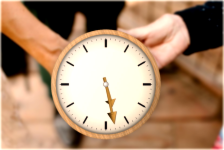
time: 5:28
